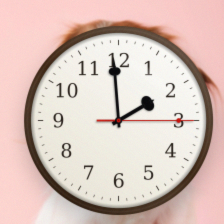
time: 1:59:15
